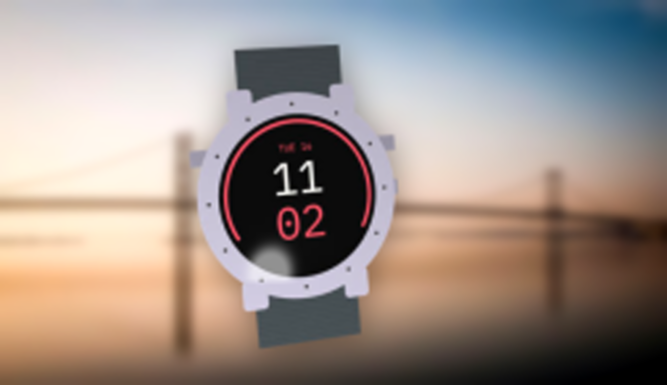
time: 11:02
